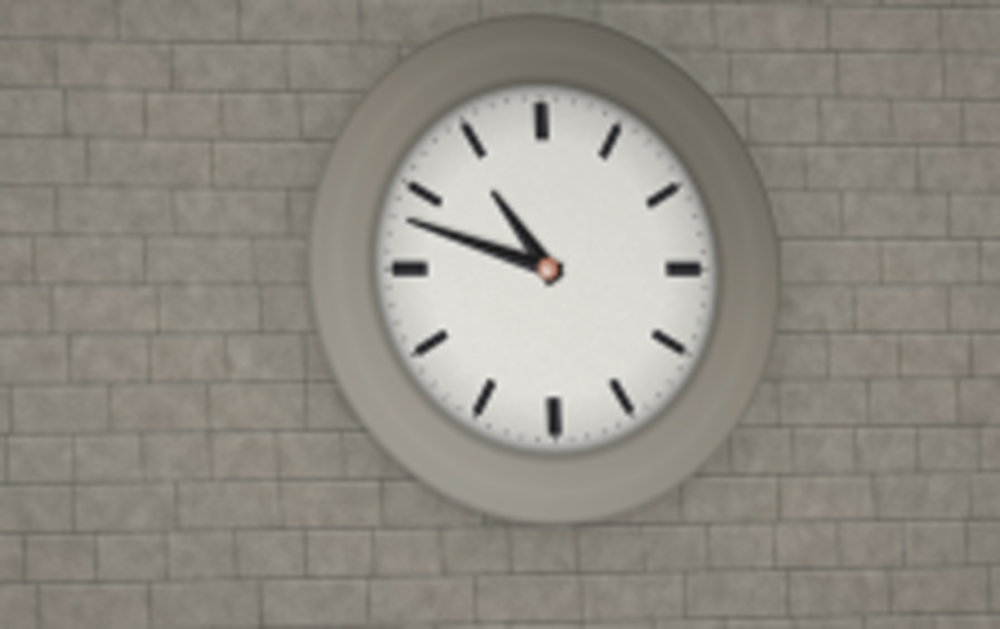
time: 10:48
